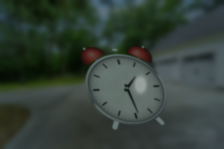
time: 1:29
